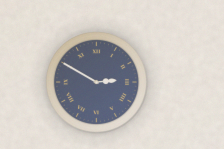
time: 2:50
